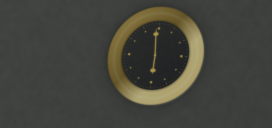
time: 5:59
